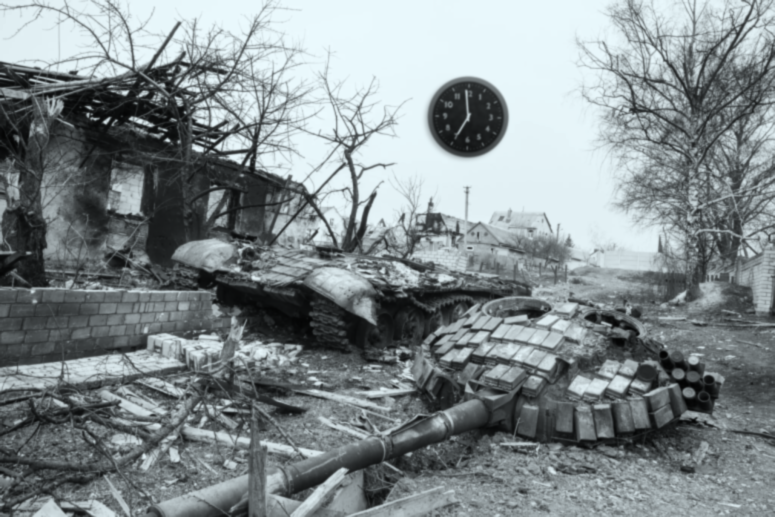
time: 6:59
